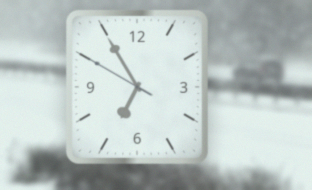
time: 6:54:50
